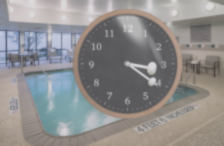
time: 3:21
